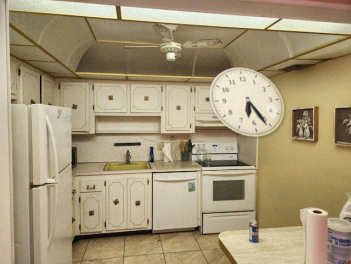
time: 6:26
